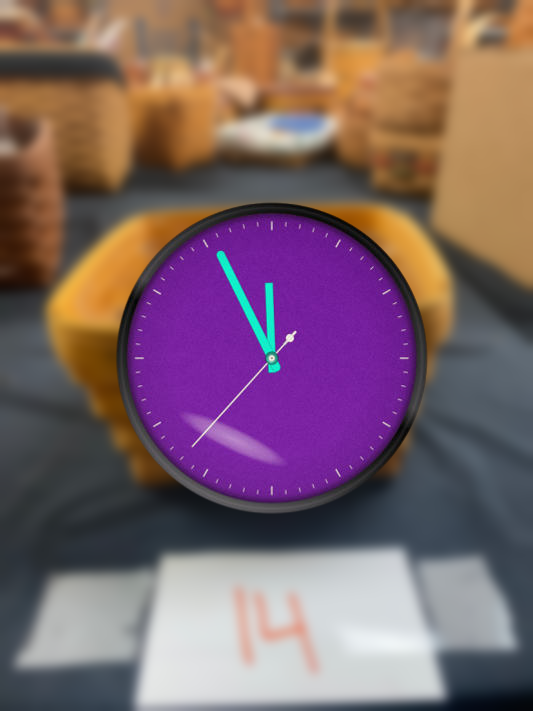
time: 11:55:37
